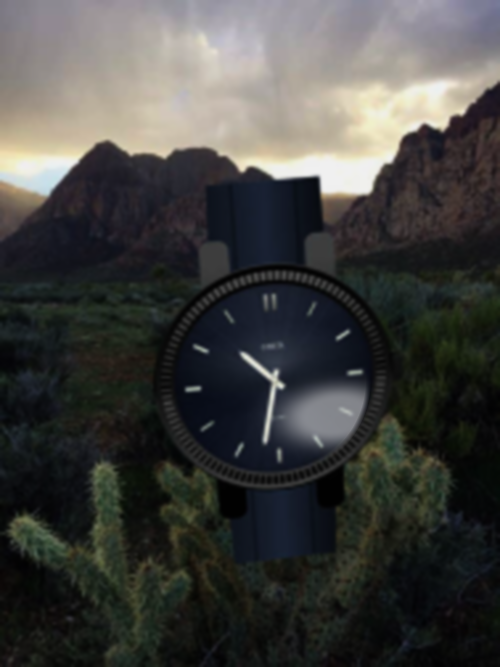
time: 10:32
